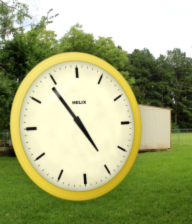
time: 4:54
